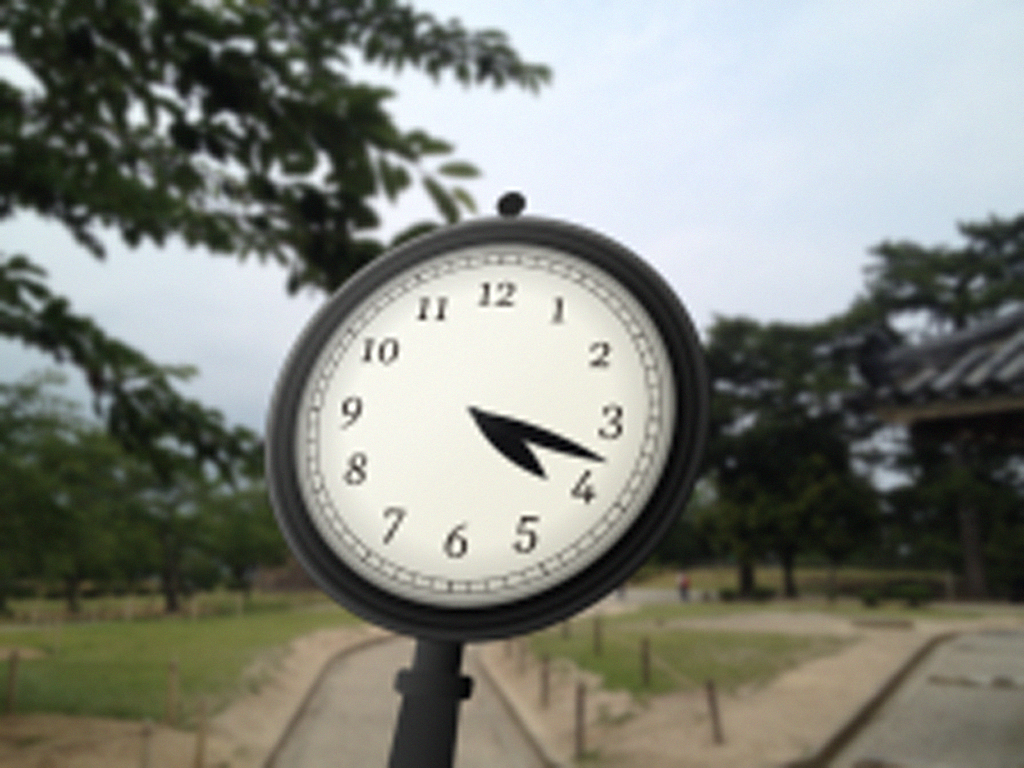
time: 4:18
